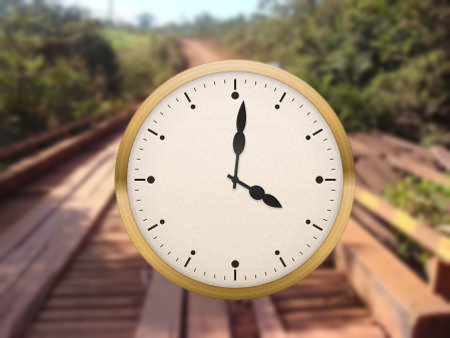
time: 4:01
